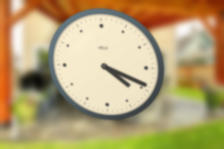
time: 4:19
